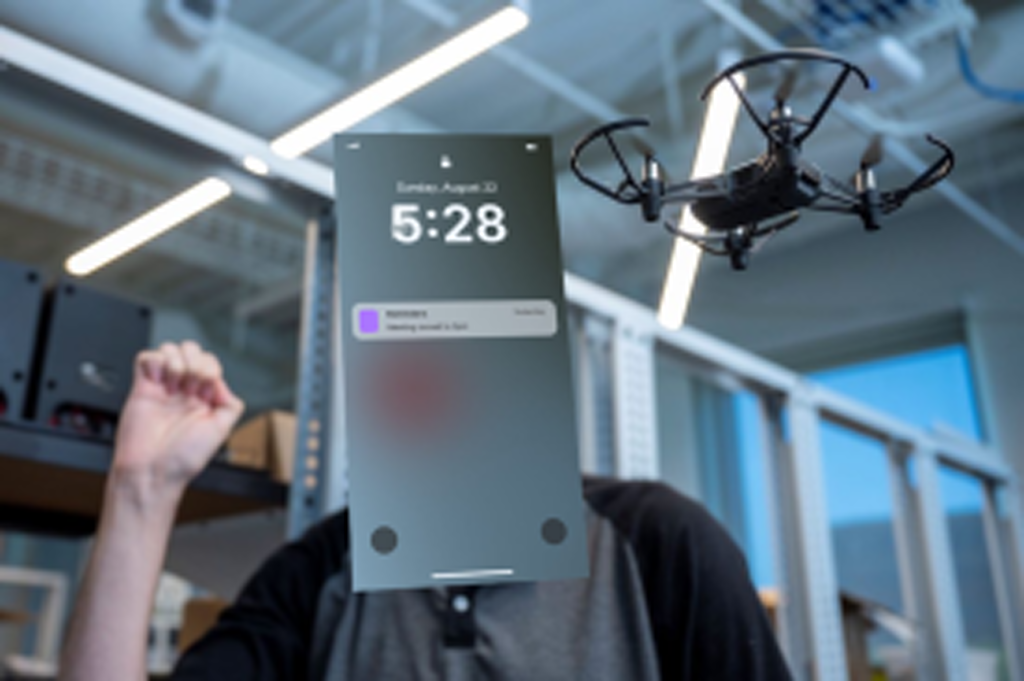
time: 5:28
